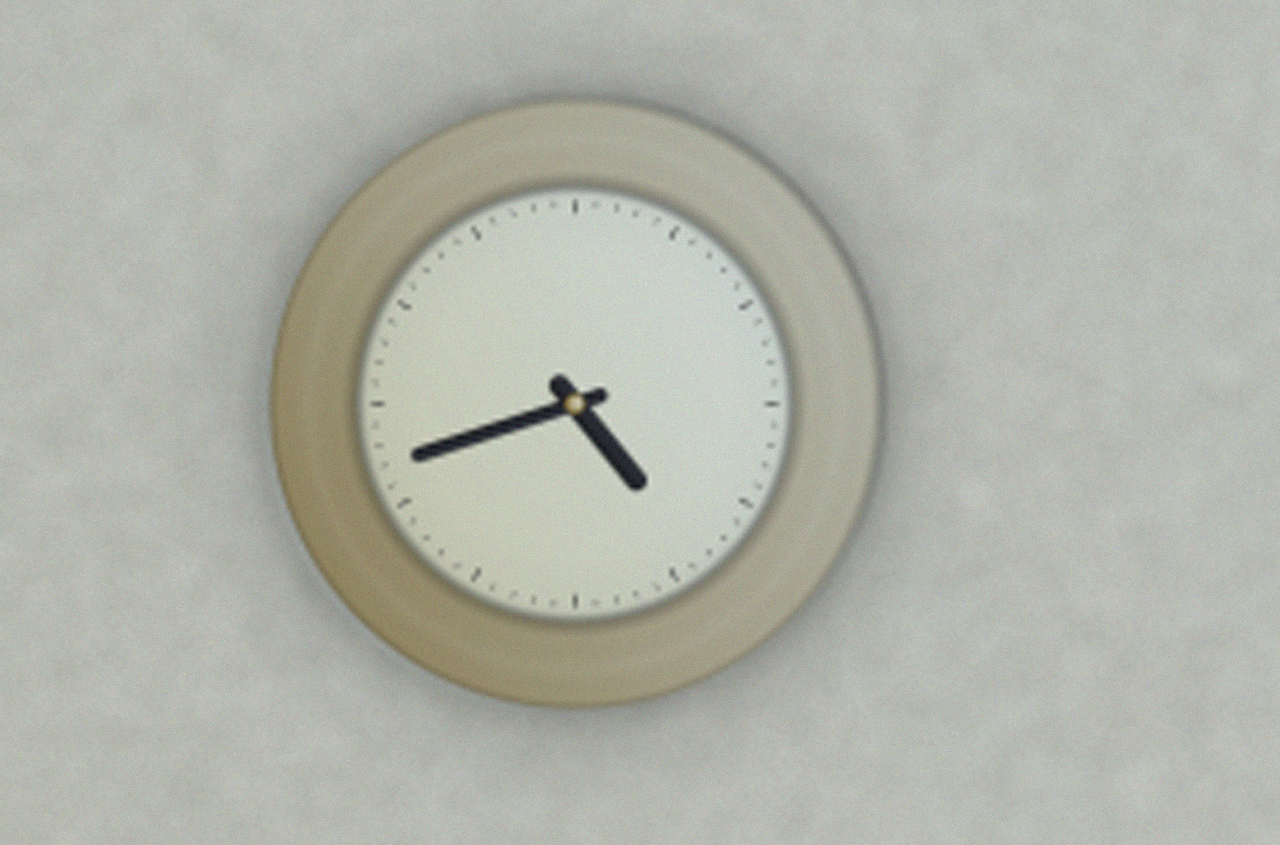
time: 4:42
